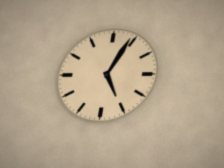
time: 5:04
